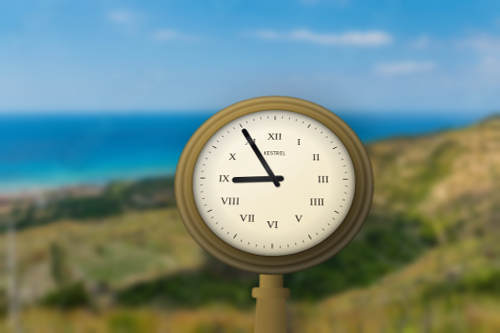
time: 8:55
